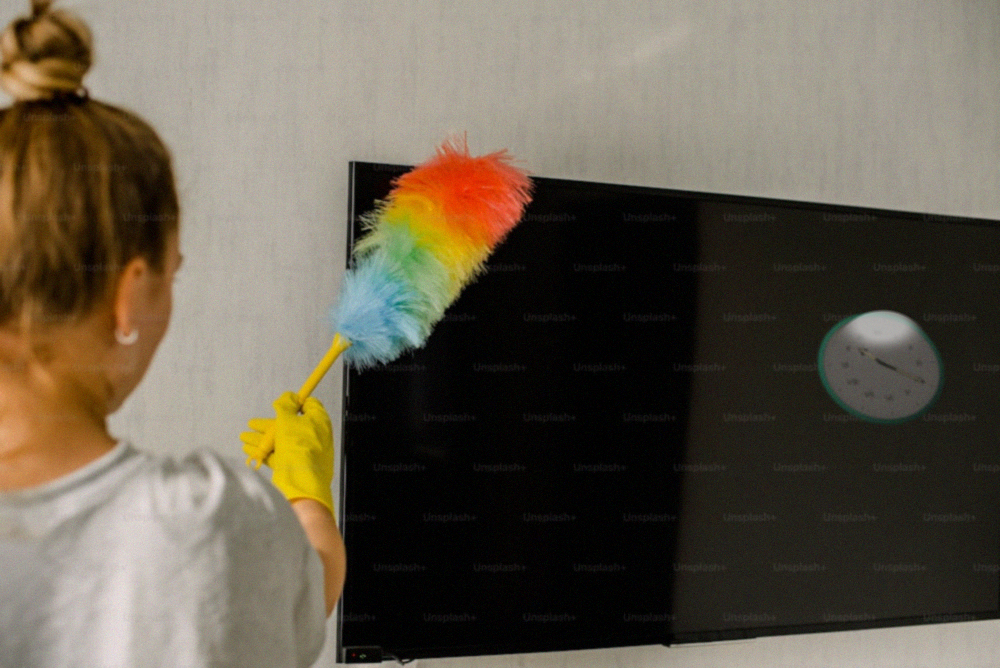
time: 10:20
